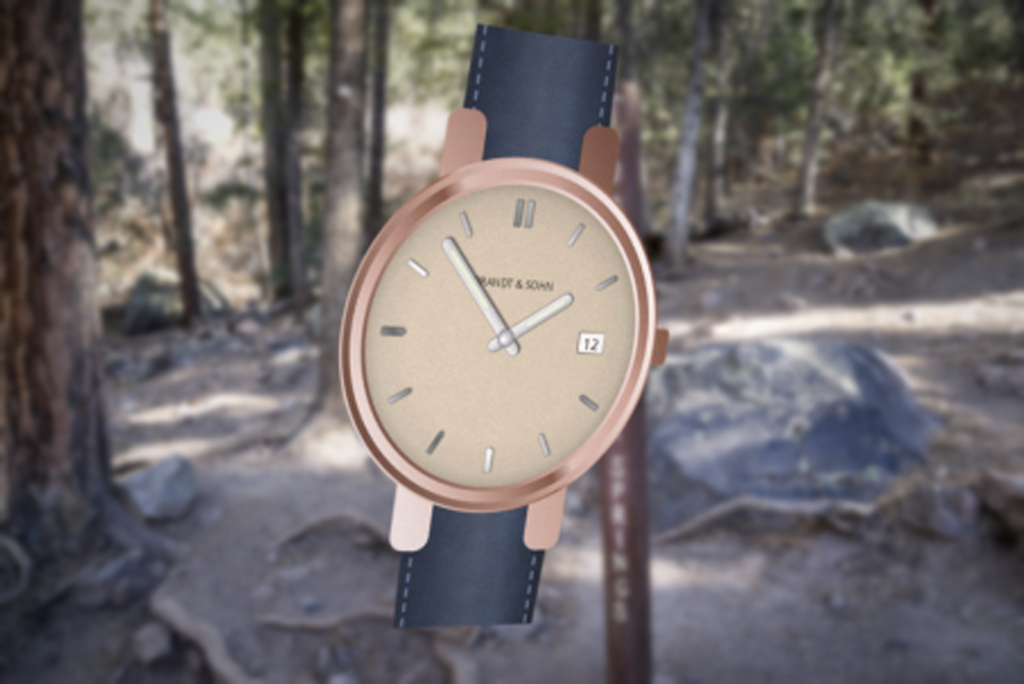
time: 1:53
